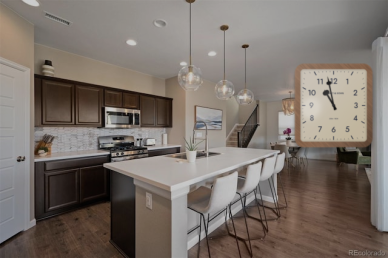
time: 10:58
